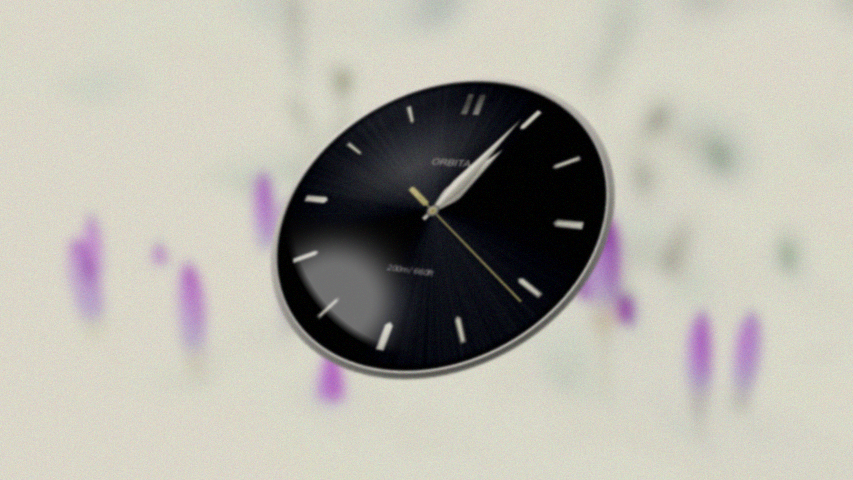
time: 1:04:21
